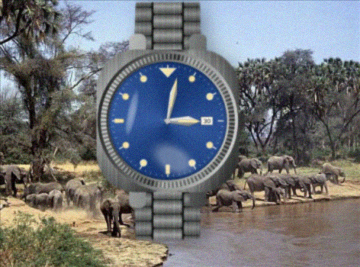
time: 3:02
